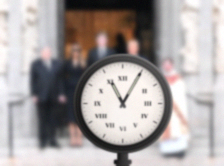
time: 11:05
